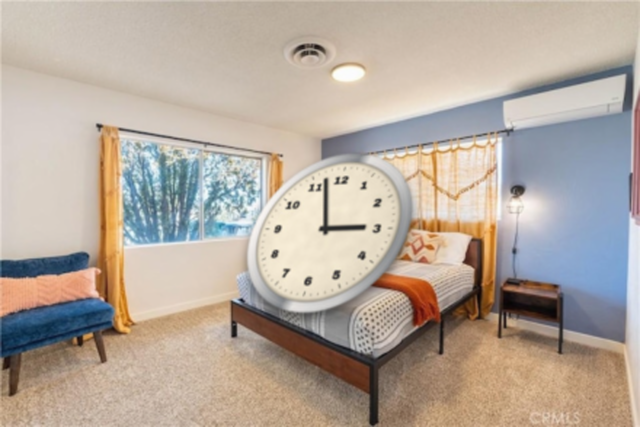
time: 2:57
